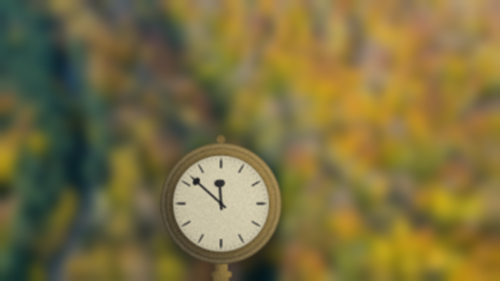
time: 11:52
